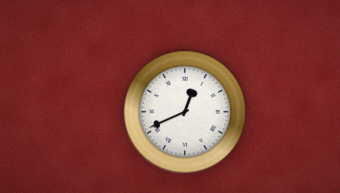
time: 12:41
